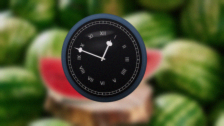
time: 12:48
